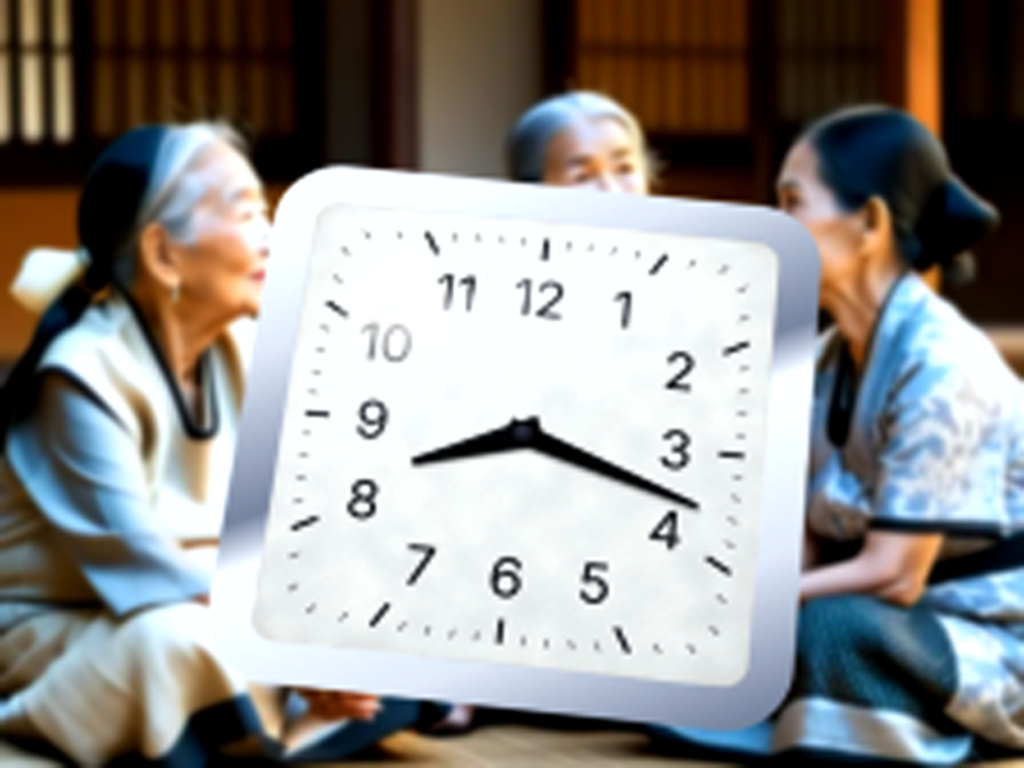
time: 8:18
